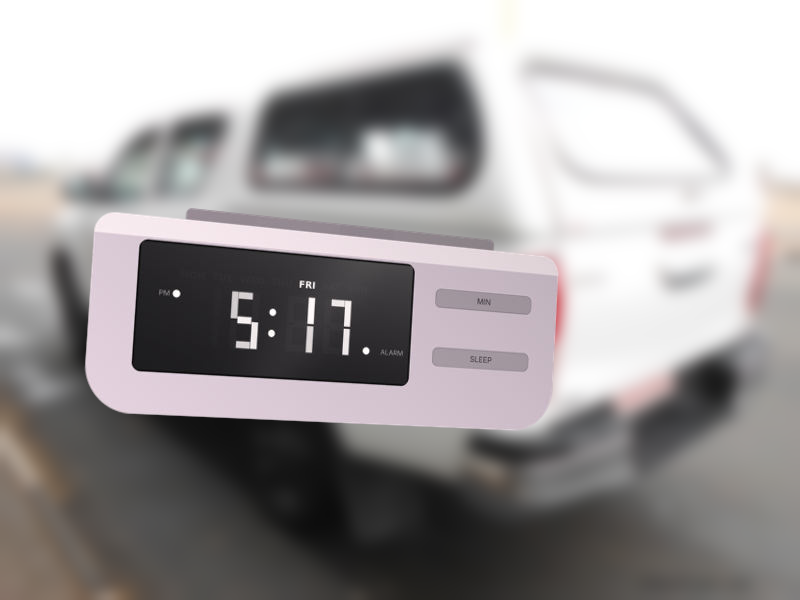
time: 5:17
